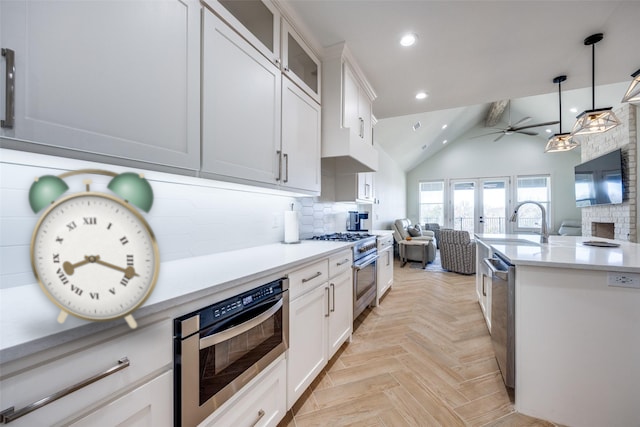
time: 8:18
